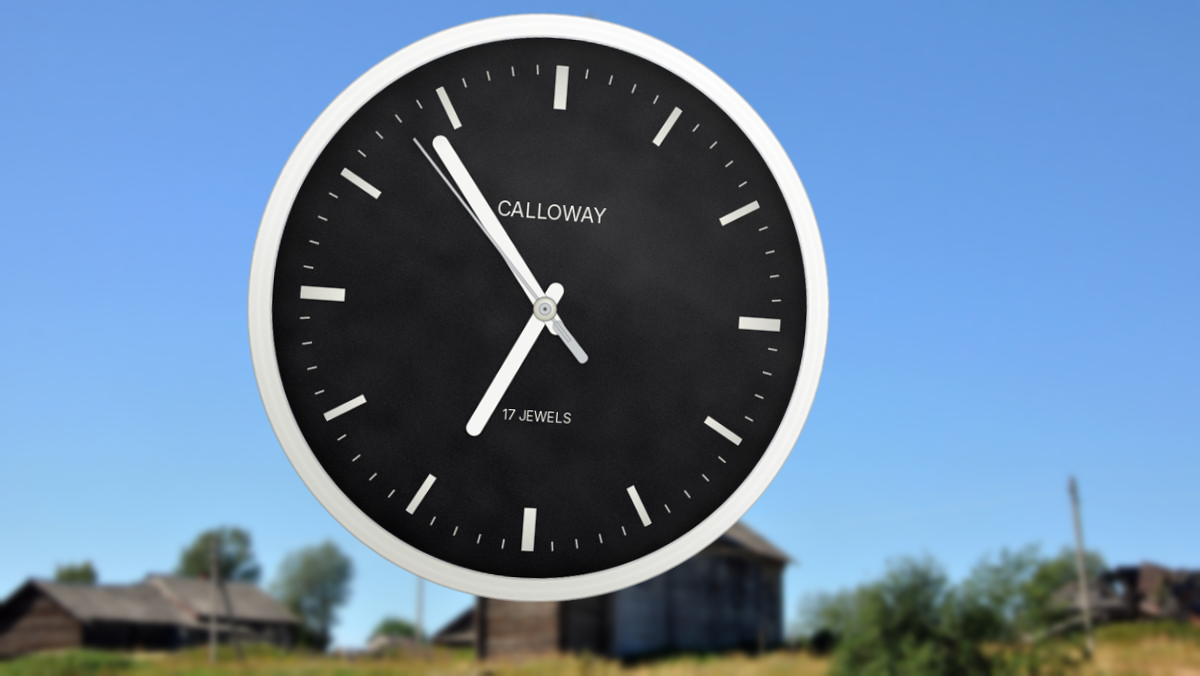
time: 6:53:53
